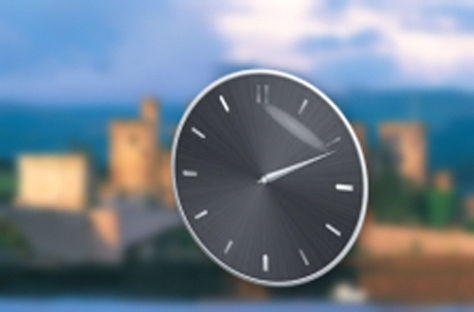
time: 2:11
